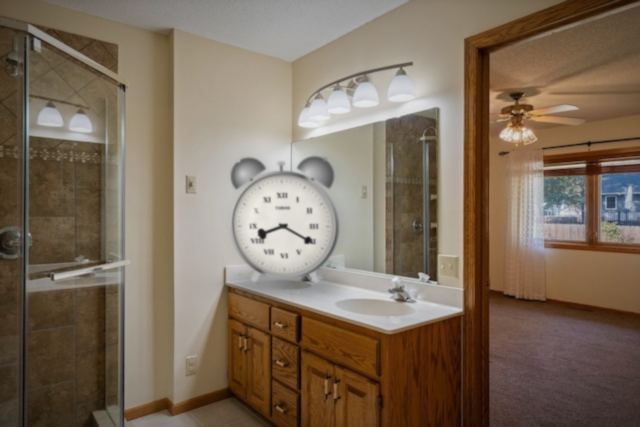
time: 8:20
